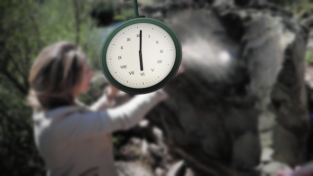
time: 6:01
